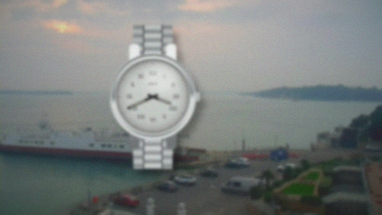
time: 3:41
